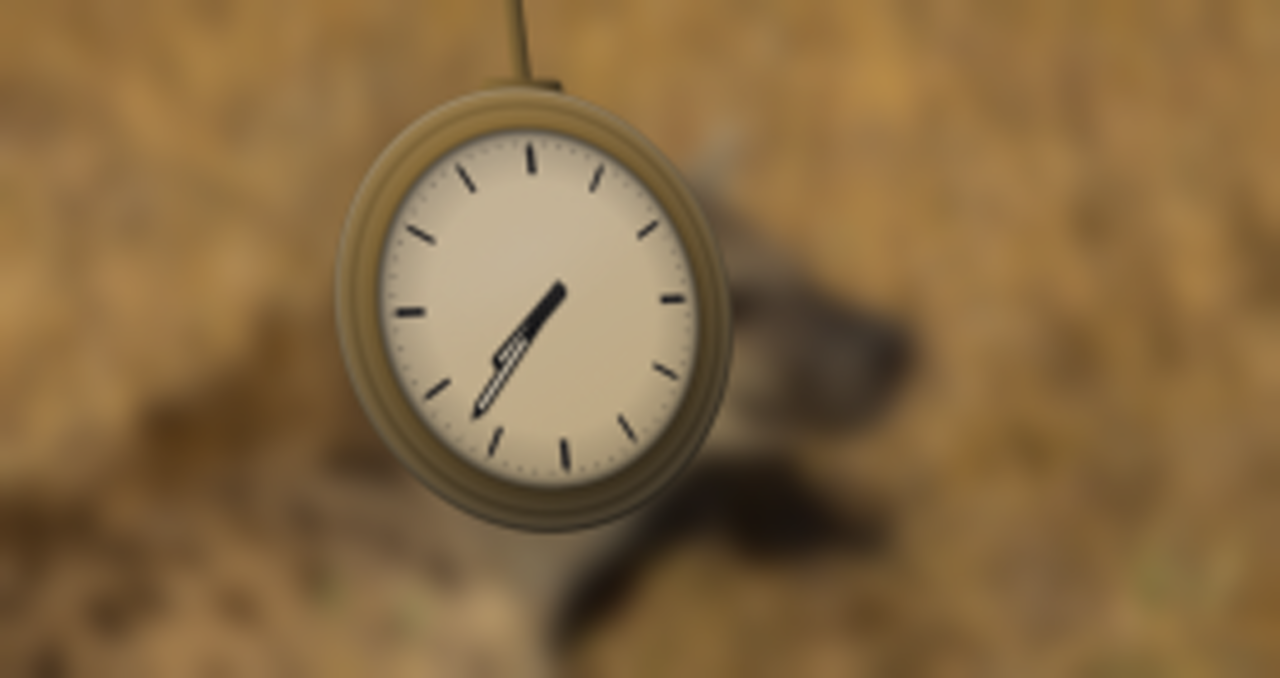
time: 7:37
